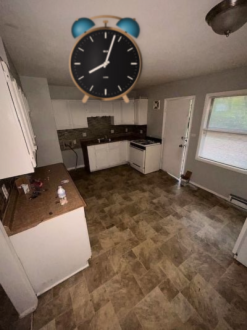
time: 8:03
